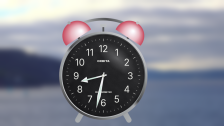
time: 8:32
